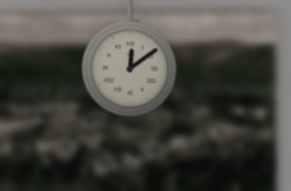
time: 12:09
